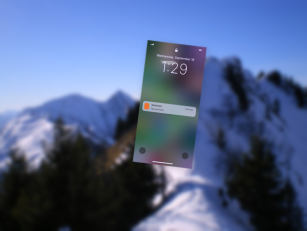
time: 1:29
